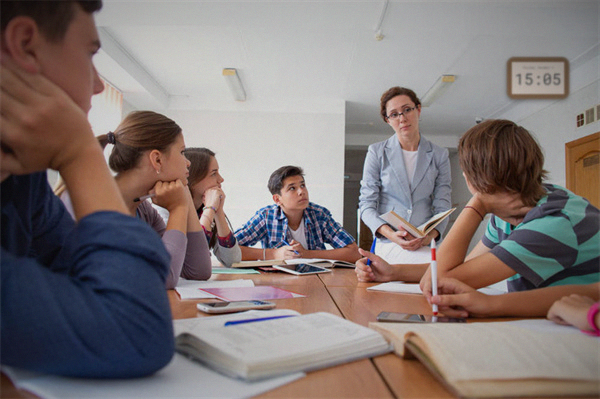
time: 15:05
